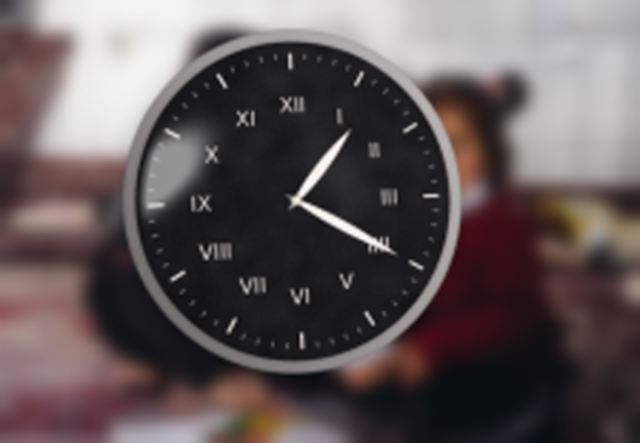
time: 1:20
